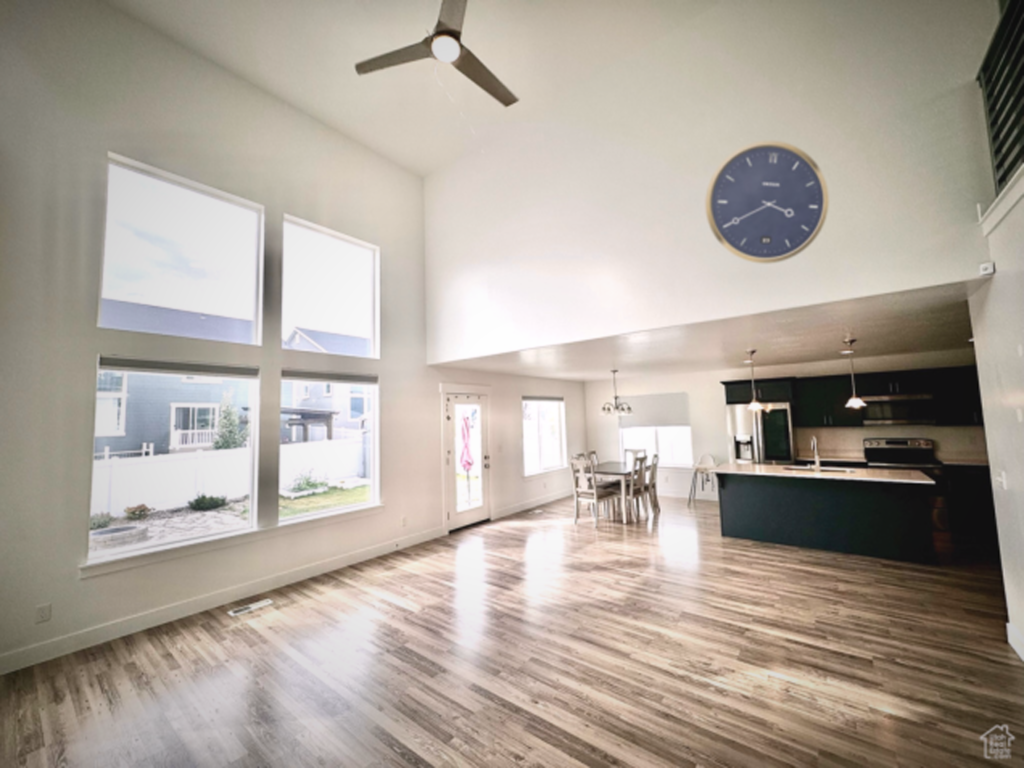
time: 3:40
